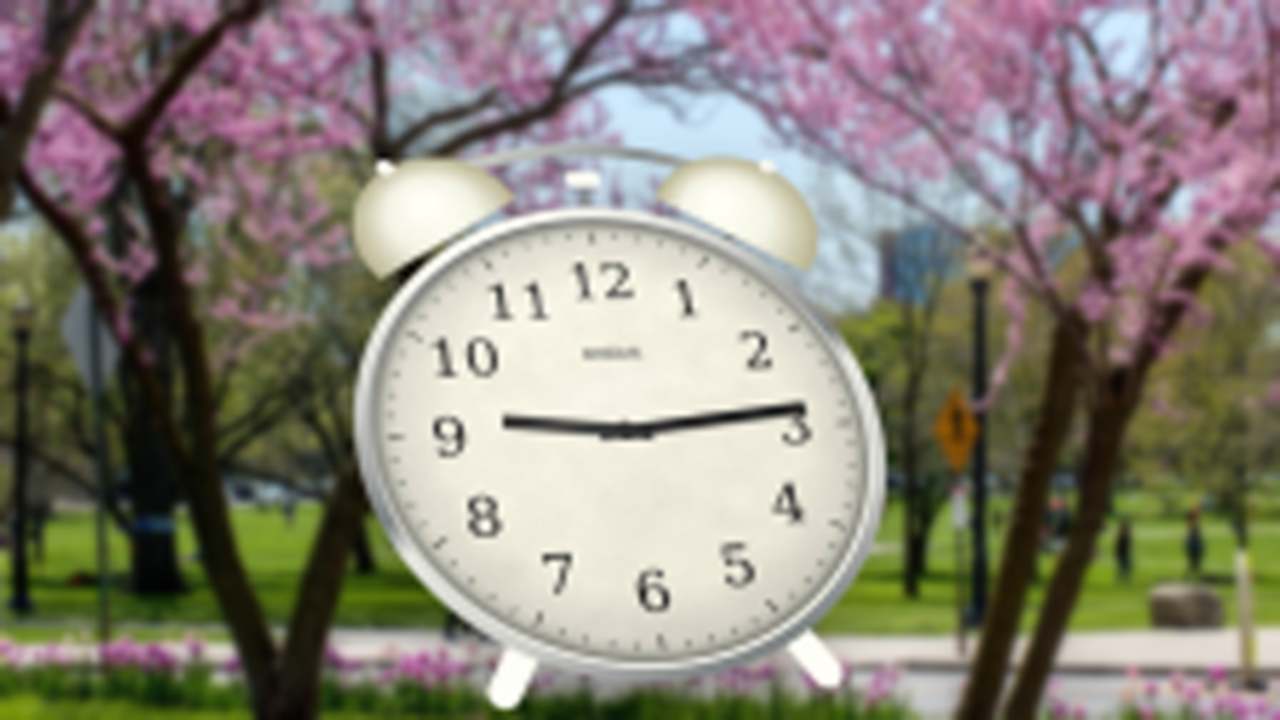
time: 9:14
